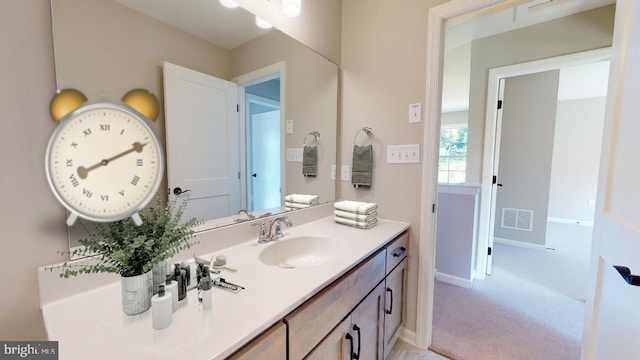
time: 8:11
